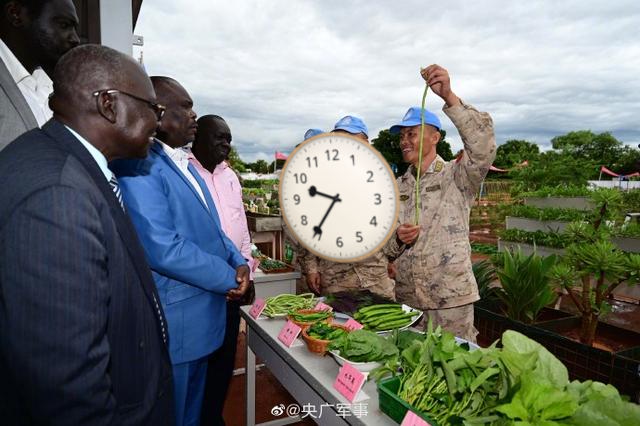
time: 9:36
